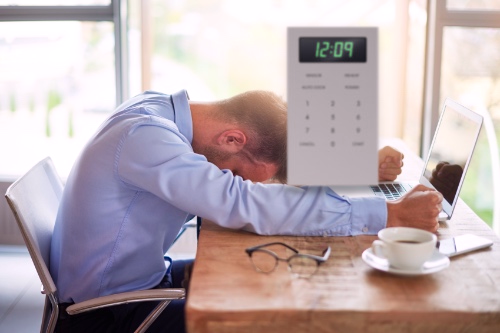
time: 12:09
